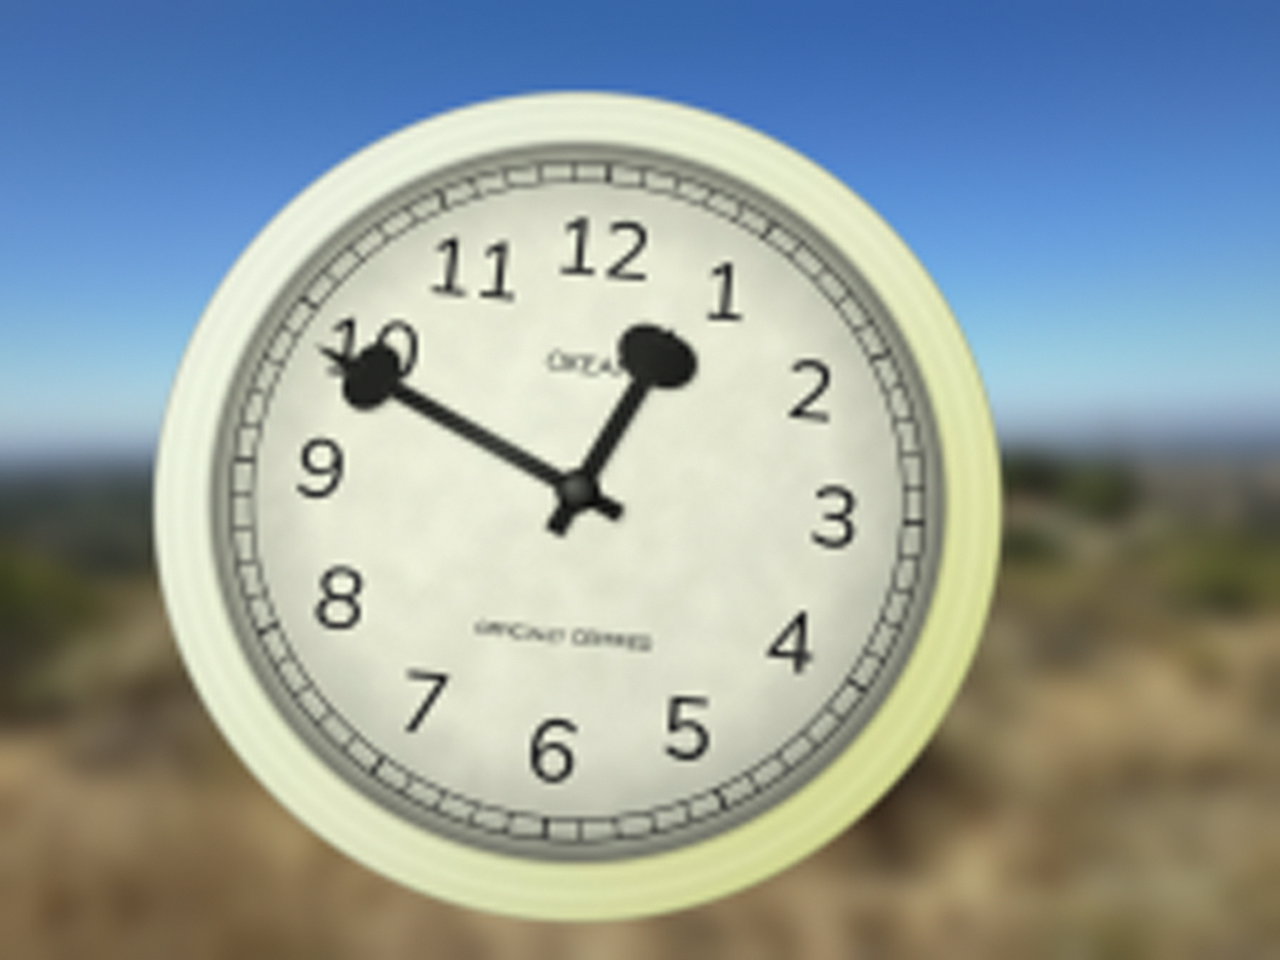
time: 12:49
